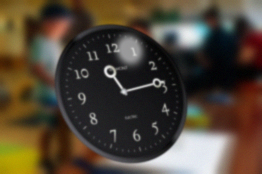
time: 11:14
